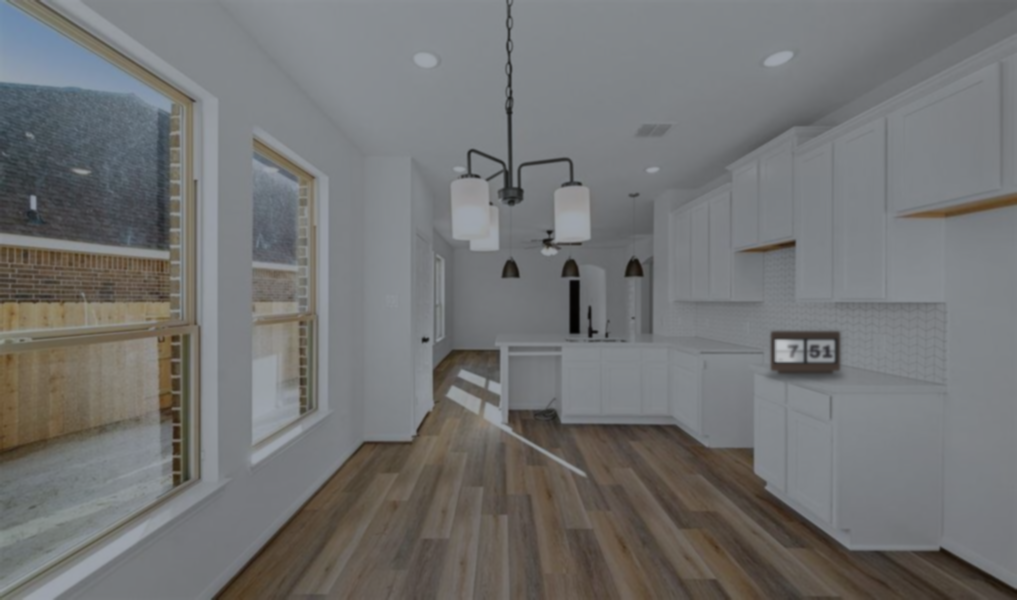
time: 7:51
